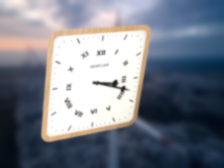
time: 3:18
